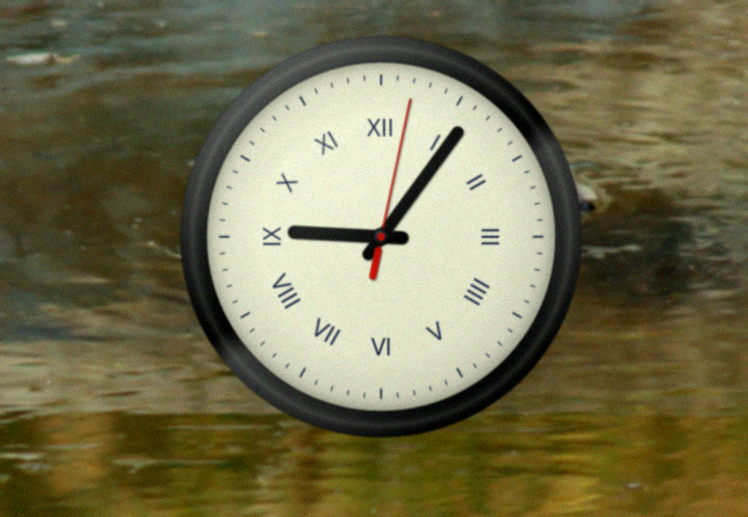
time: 9:06:02
